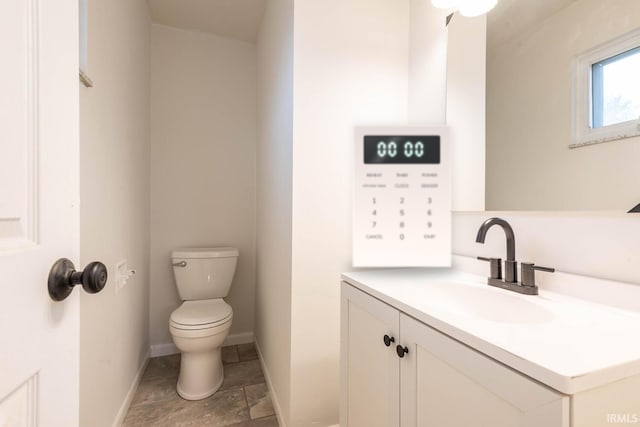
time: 0:00
